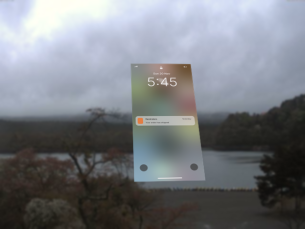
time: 5:45
